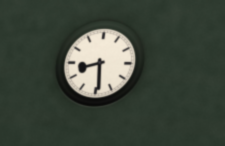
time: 8:29
